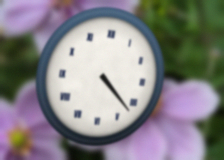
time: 4:22
